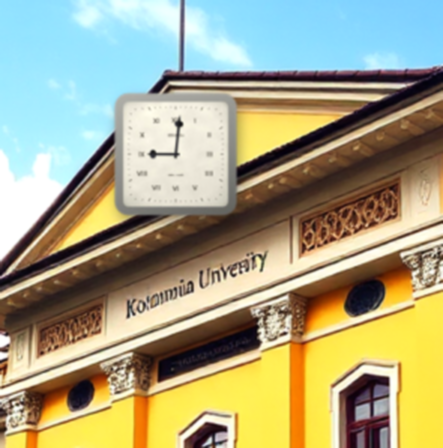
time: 9:01
